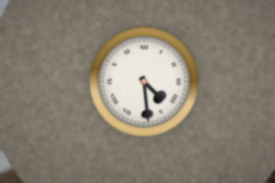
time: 4:29
